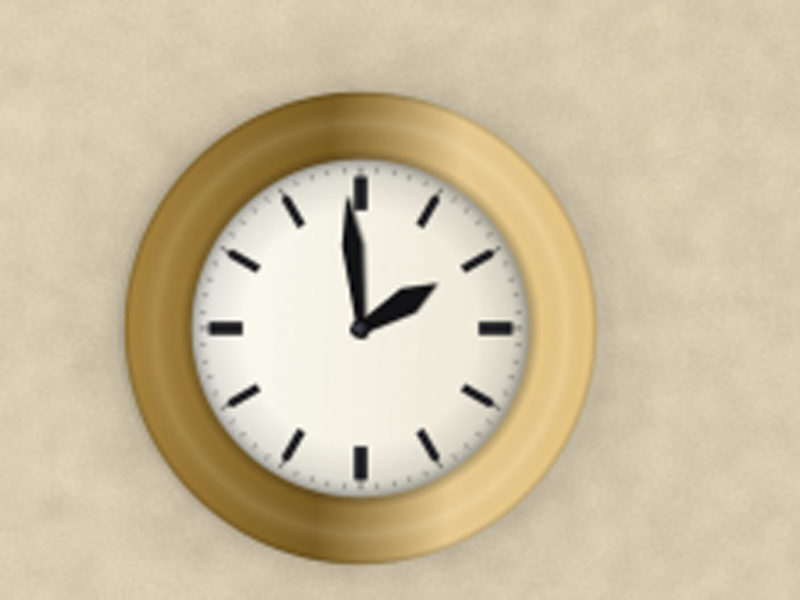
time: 1:59
